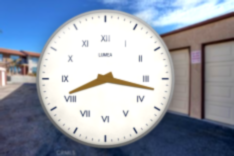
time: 8:17
